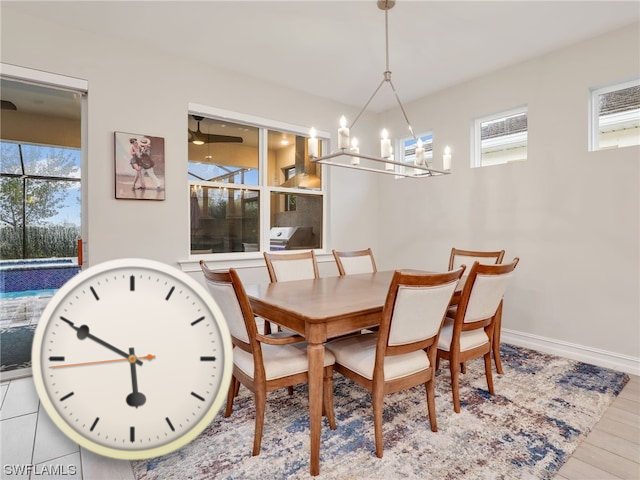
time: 5:49:44
